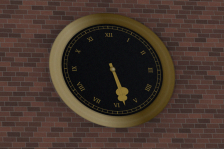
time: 5:28
